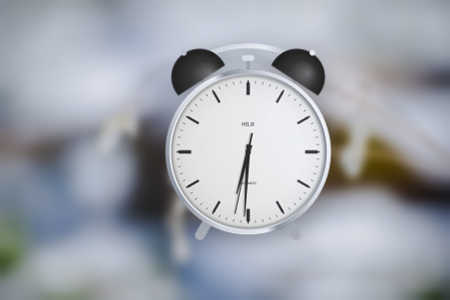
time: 6:30:32
